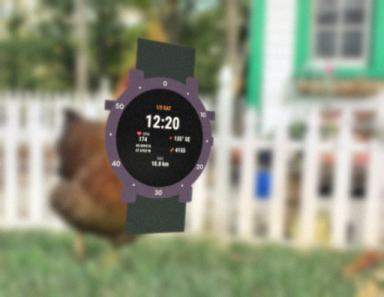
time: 12:20
